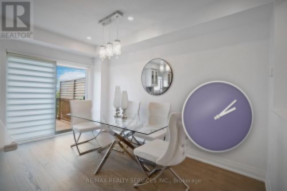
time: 2:08
